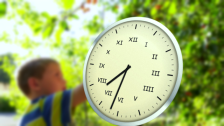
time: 7:32
